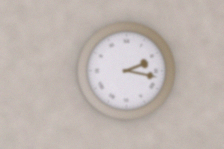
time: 2:17
